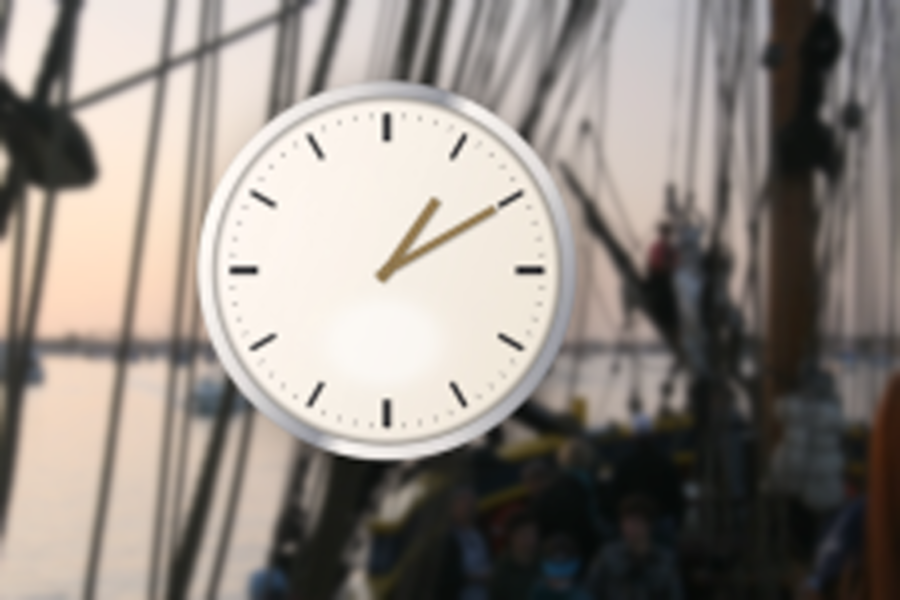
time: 1:10
